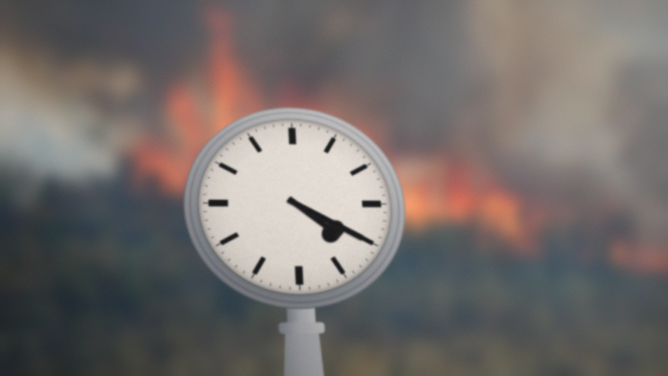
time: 4:20
